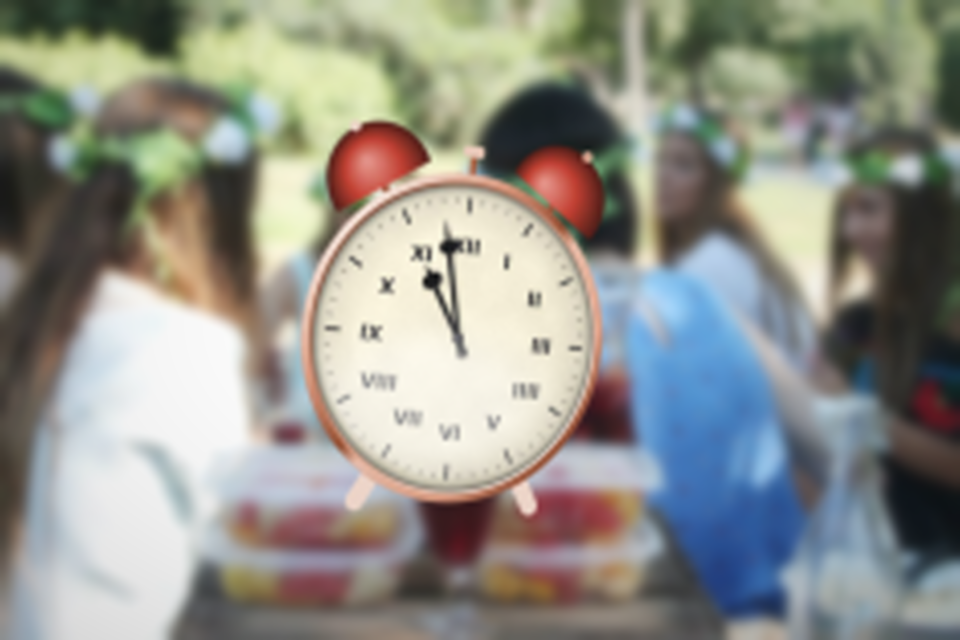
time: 10:58
